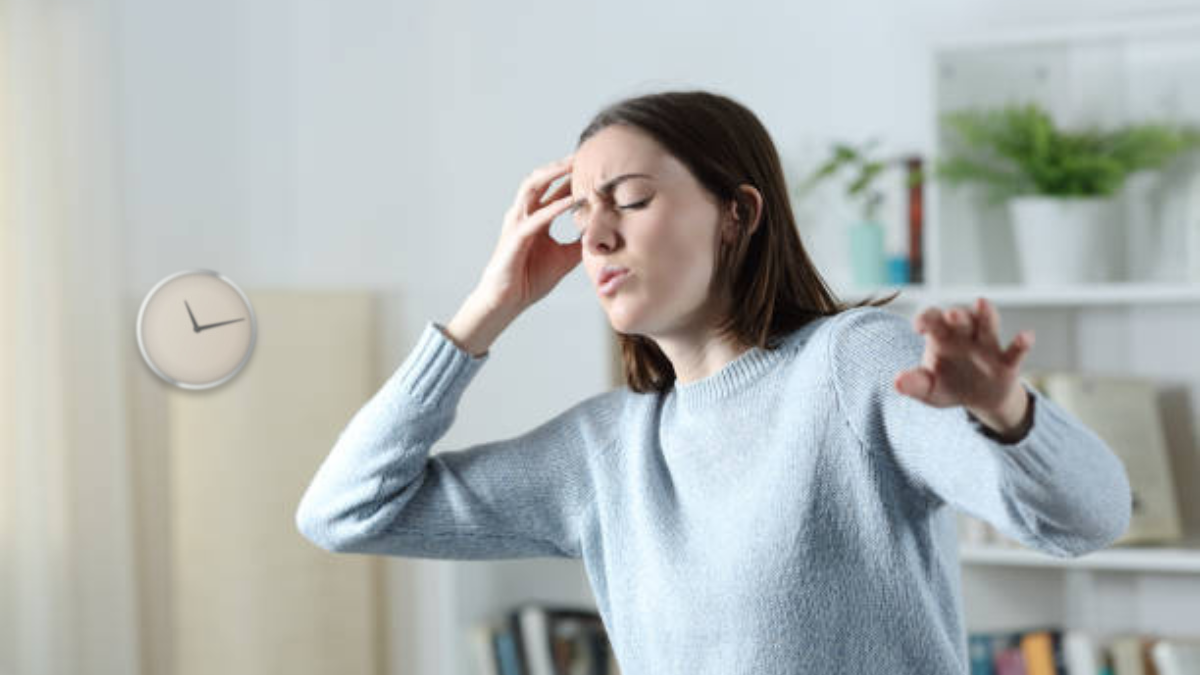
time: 11:13
